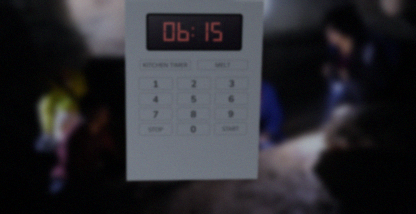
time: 6:15
